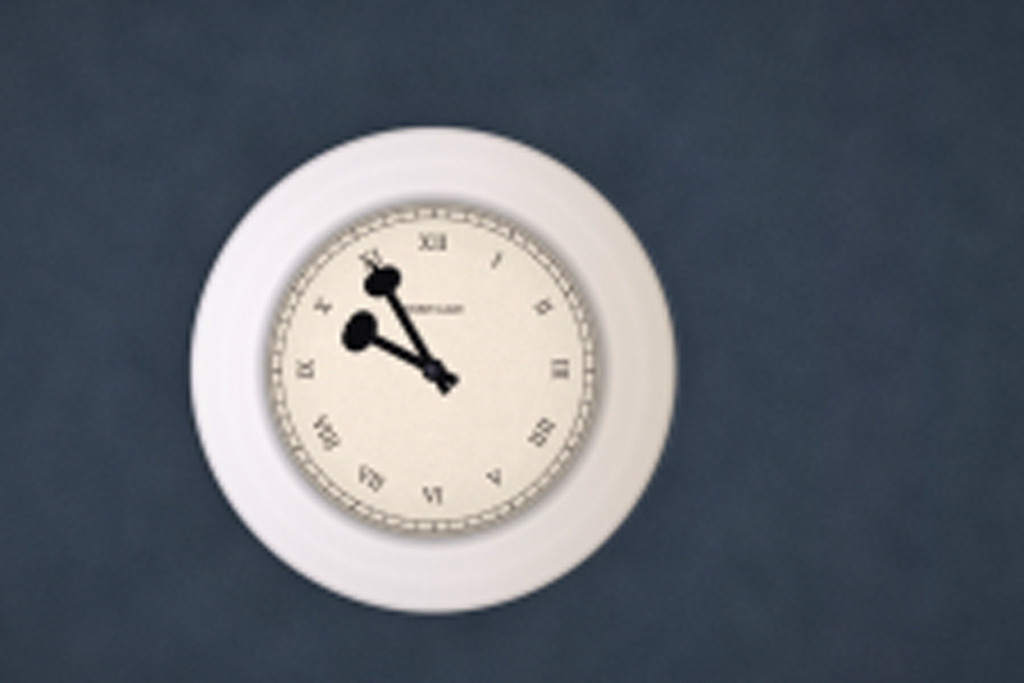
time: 9:55
